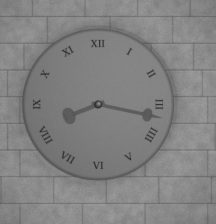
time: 8:17
